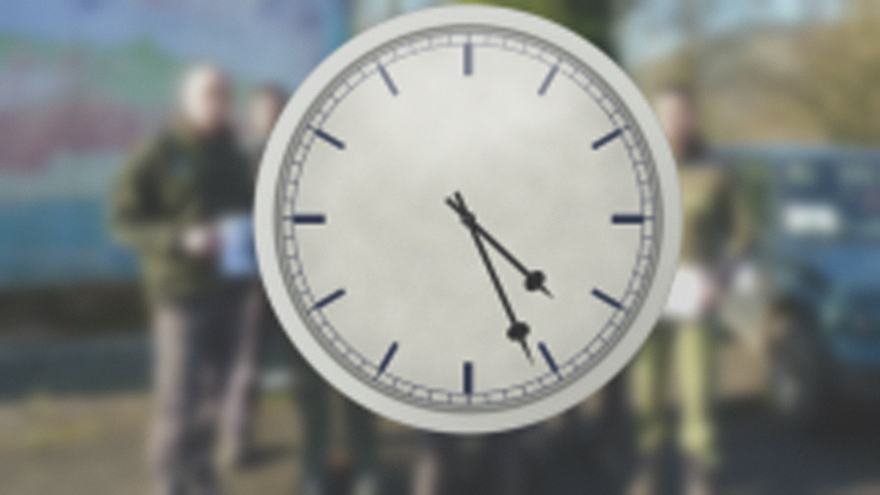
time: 4:26
